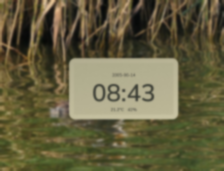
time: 8:43
